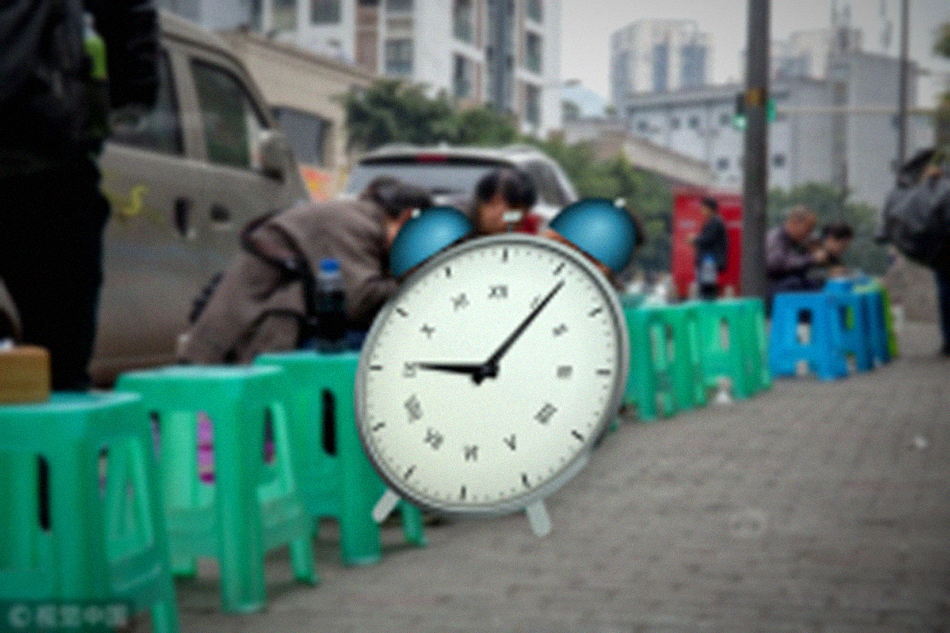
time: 9:06
